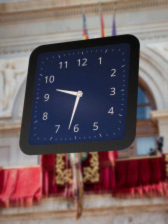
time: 9:32
